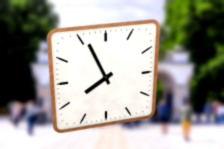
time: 7:56
